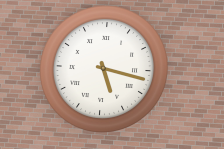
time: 5:17
